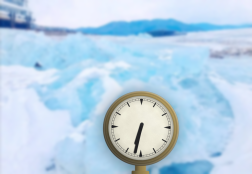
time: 6:32
